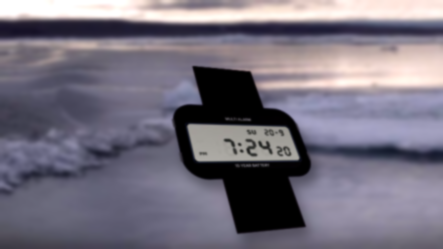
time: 7:24
